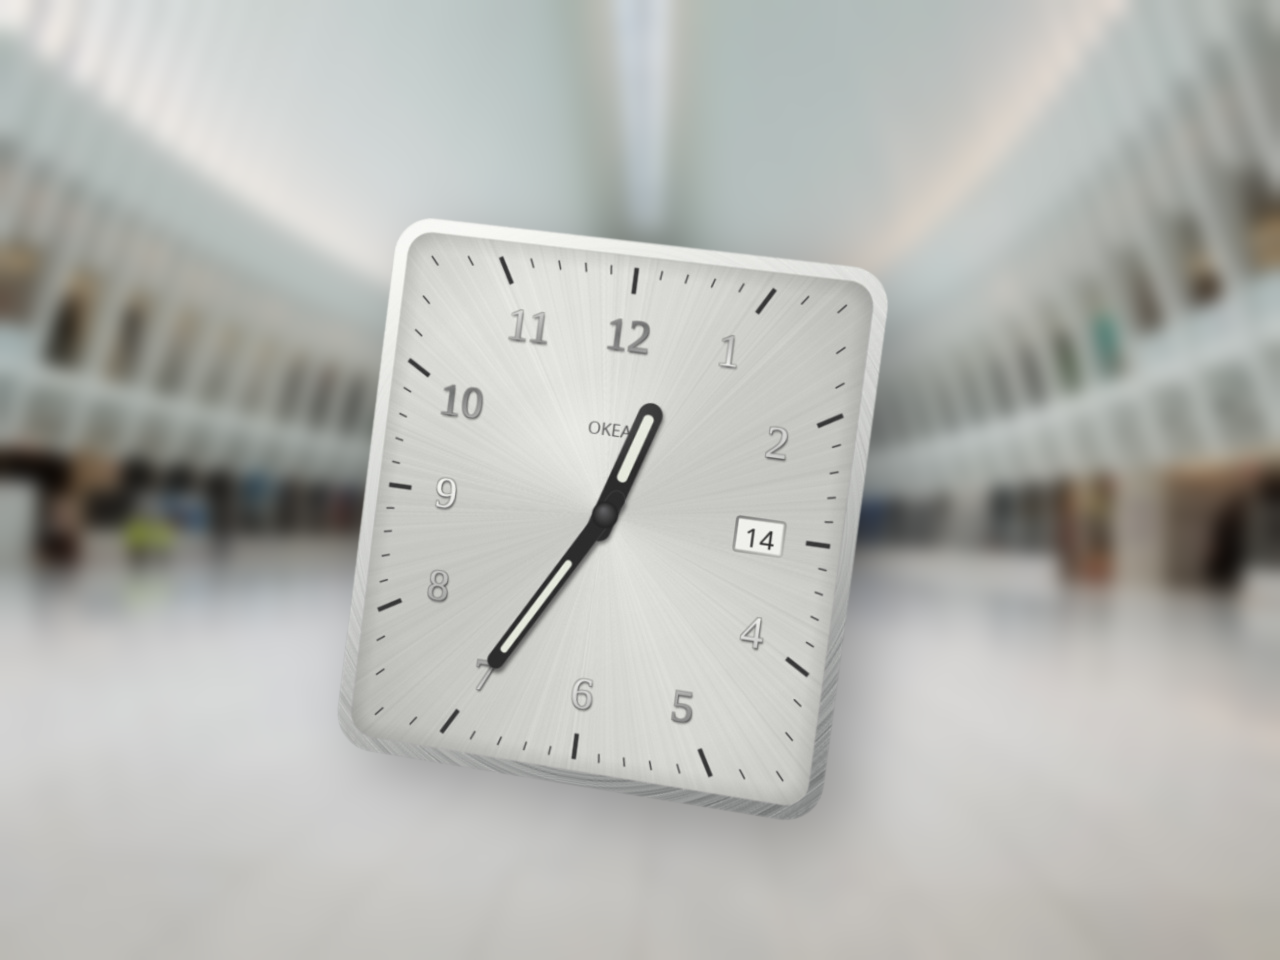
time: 12:35
